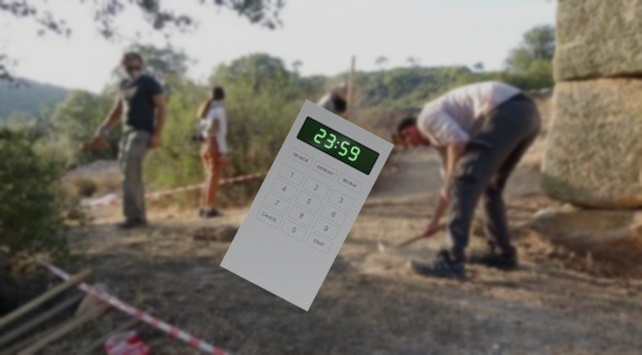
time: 23:59
